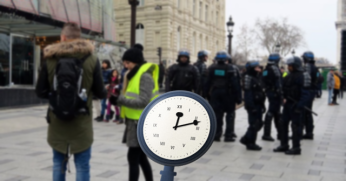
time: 12:12
